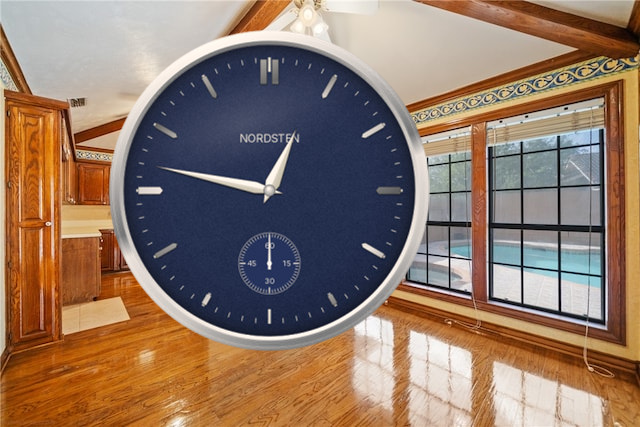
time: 12:47
